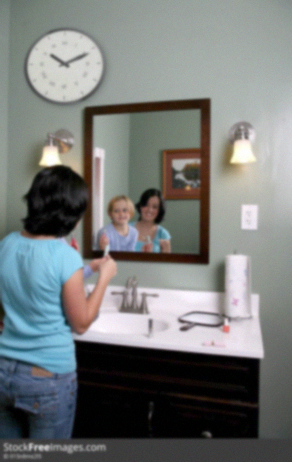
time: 10:11
